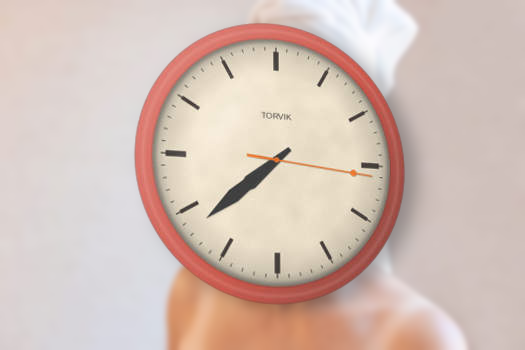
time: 7:38:16
